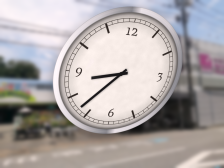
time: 8:37
